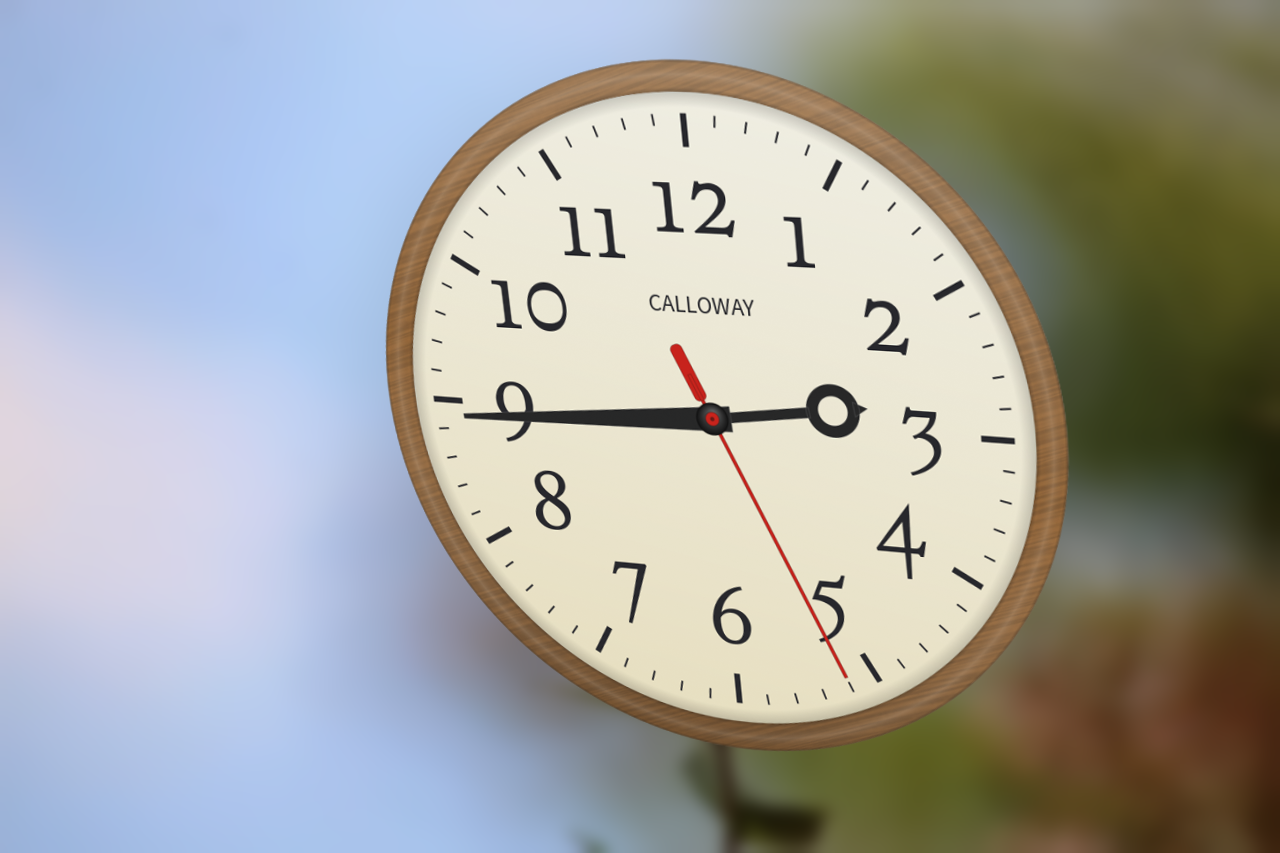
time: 2:44:26
